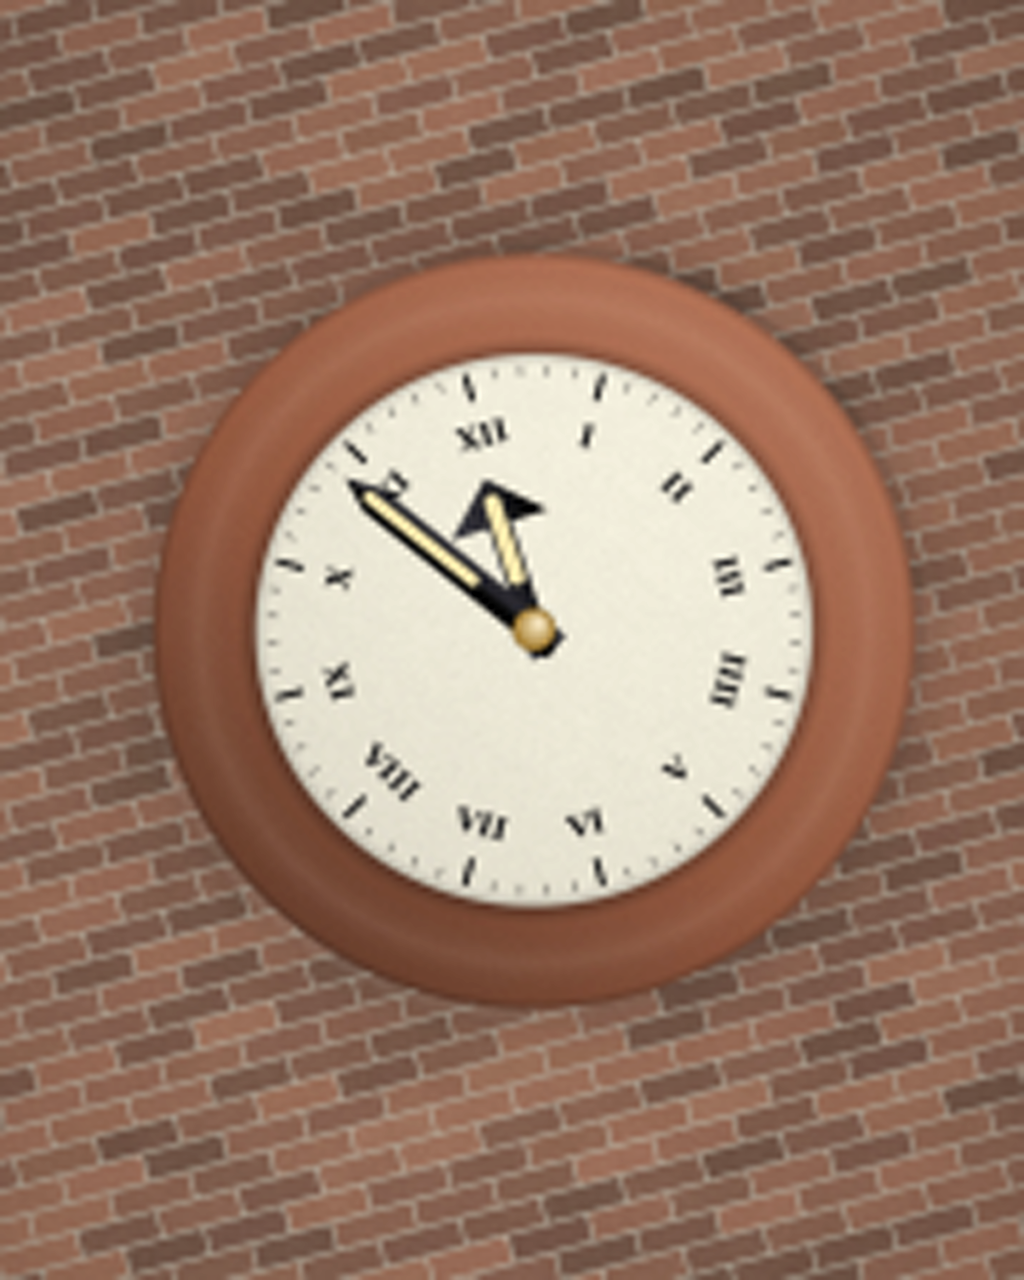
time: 11:54
